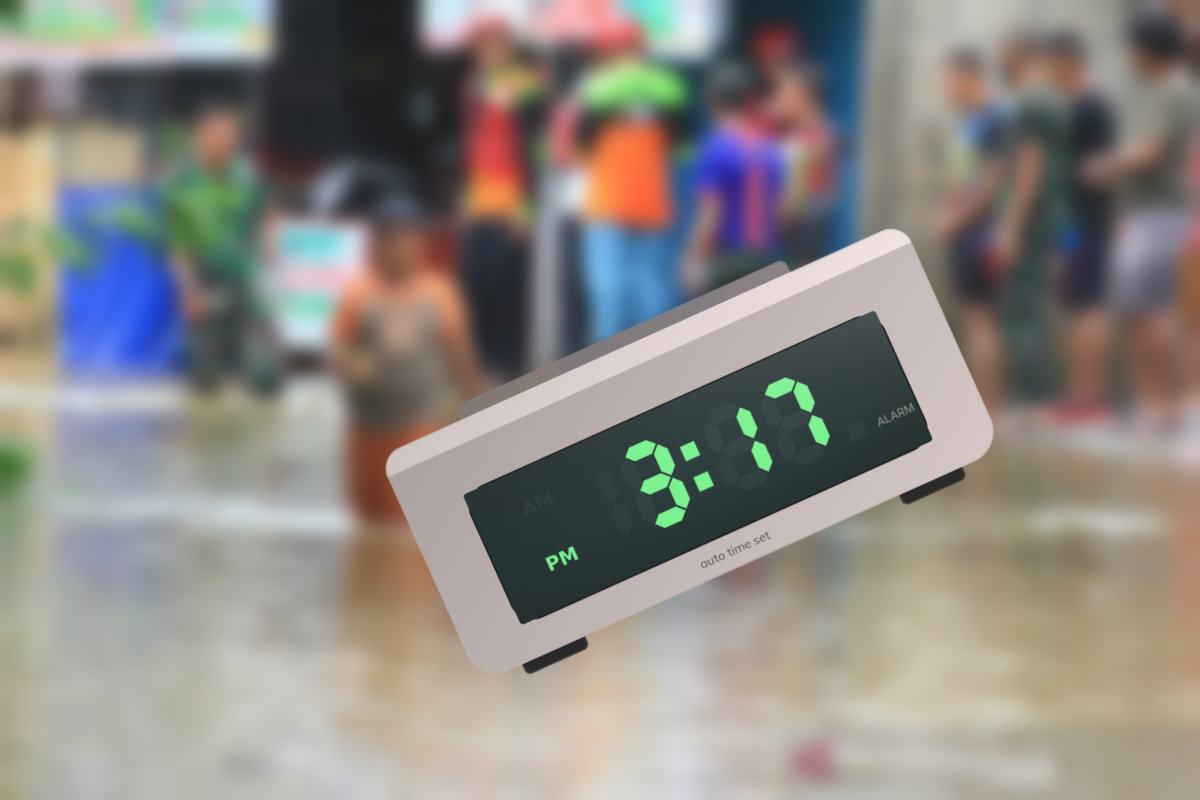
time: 3:17
